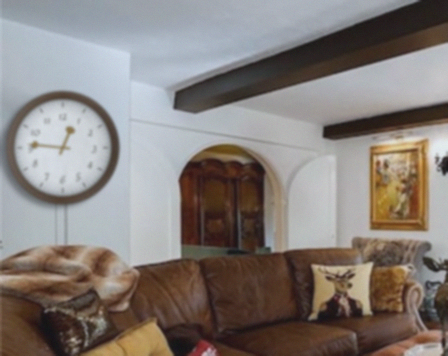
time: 12:46
